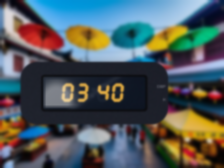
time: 3:40
